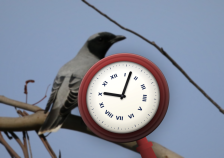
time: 10:07
